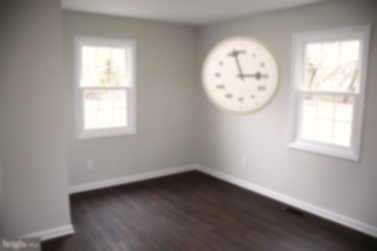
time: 2:57
